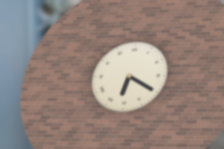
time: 6:20
